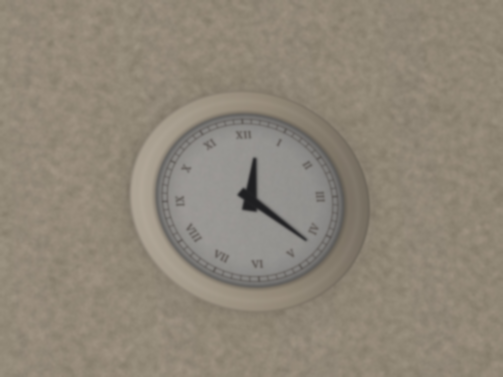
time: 12:22
